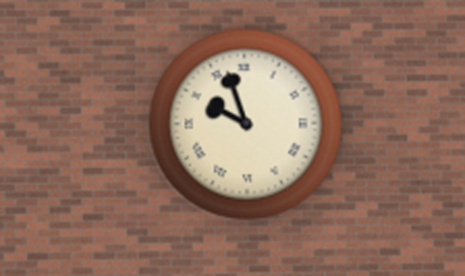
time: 9:57
